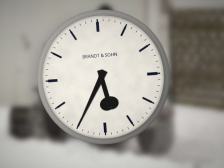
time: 5:35
